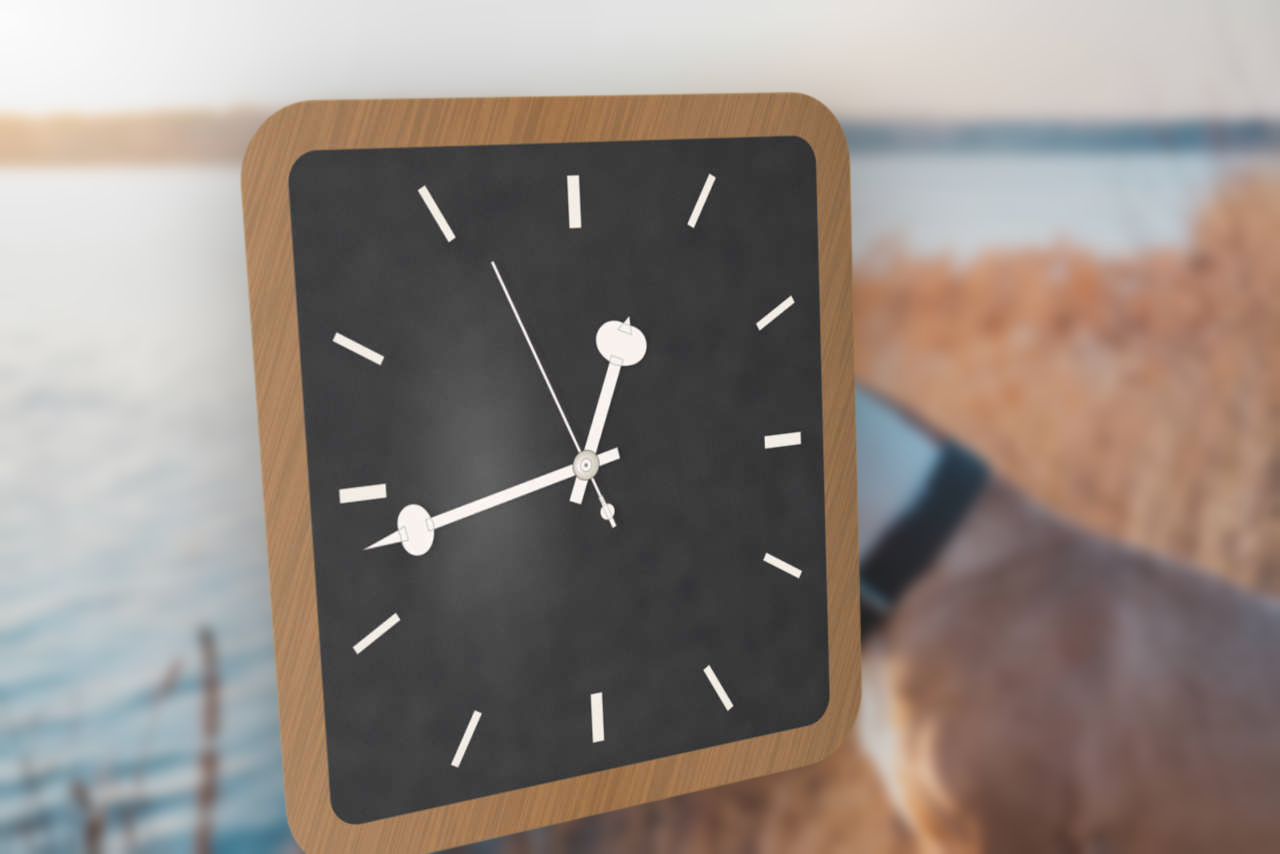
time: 12:42:56
